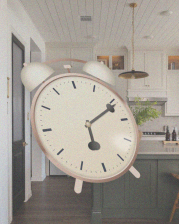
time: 6:11
